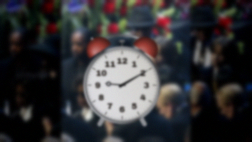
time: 9:10
